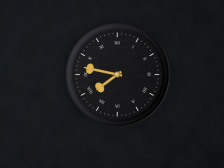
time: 7:47
